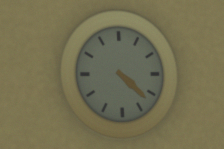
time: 4:22
